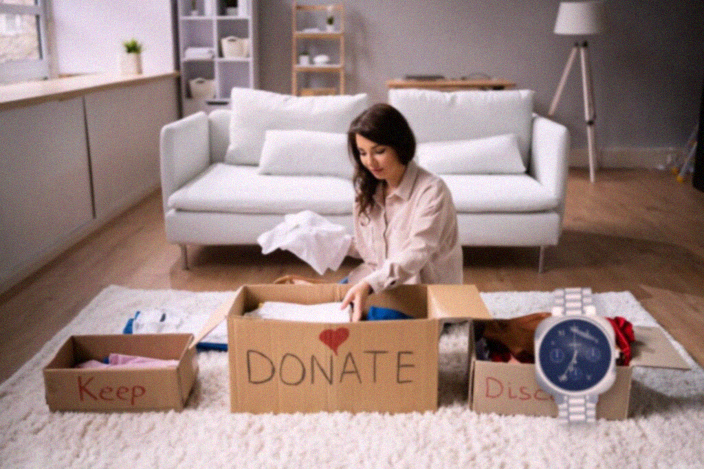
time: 6:35
